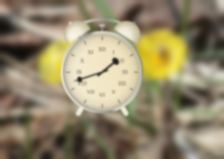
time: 1:42
